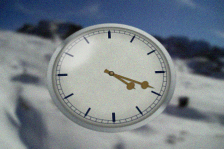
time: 4:19
